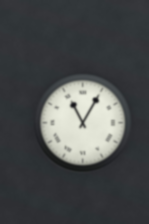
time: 11:05
